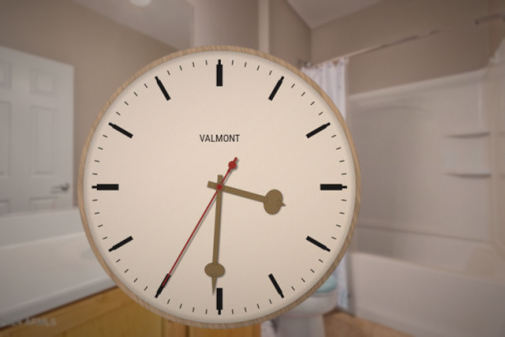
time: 3:30:35
